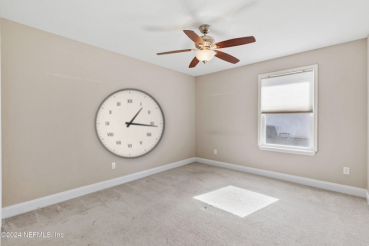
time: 1:16
